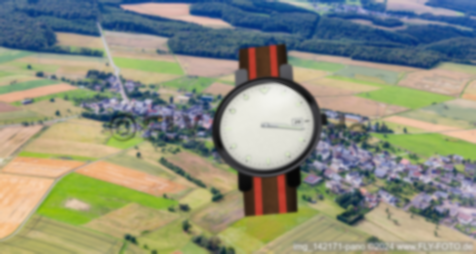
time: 3:17
